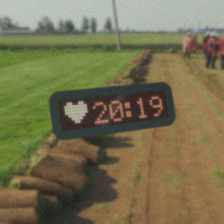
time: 20:19
